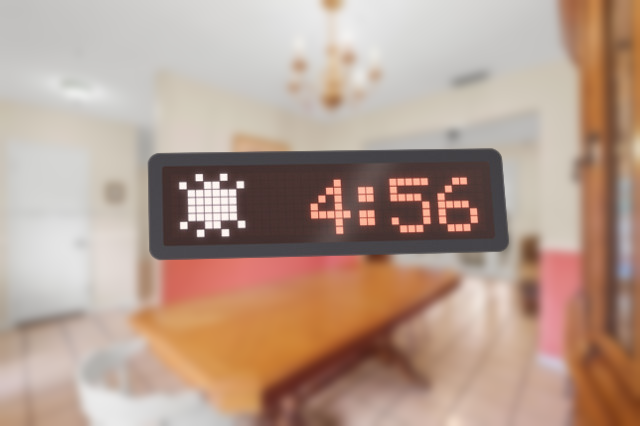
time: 4:56
